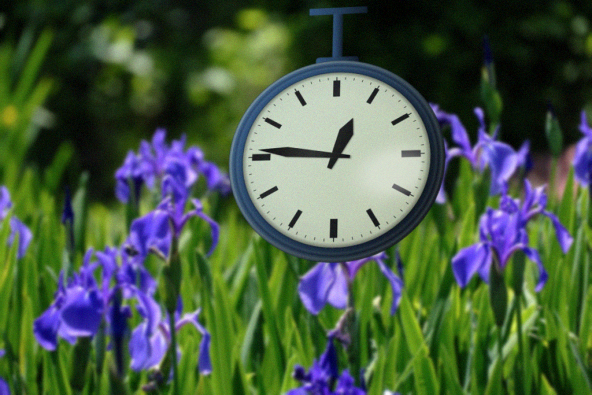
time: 12:46
